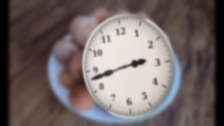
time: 2:43
